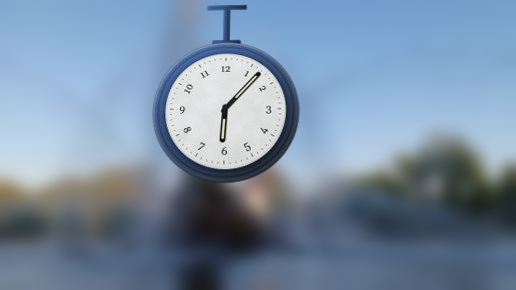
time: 6:07
